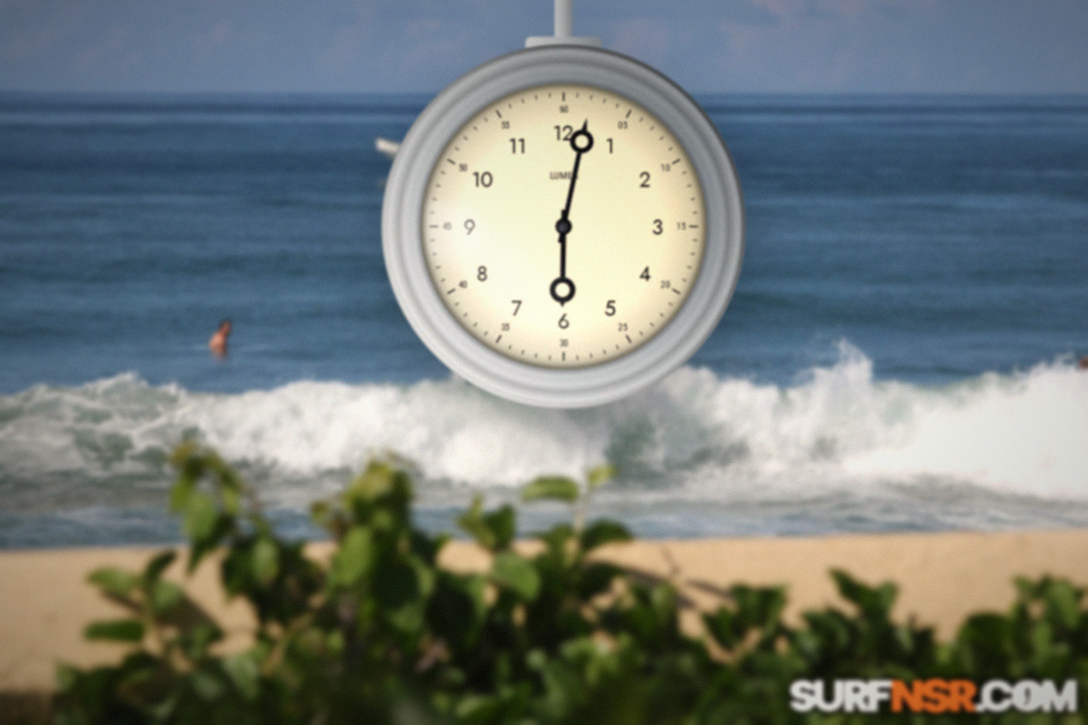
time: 6:02
